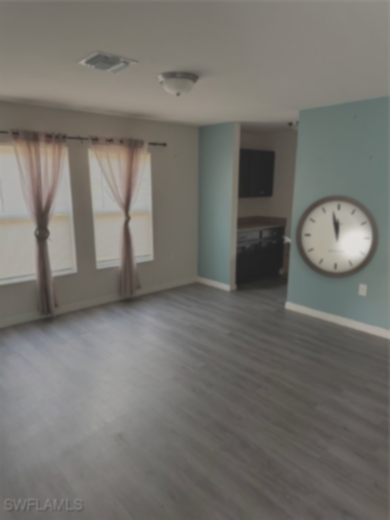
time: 11:58
